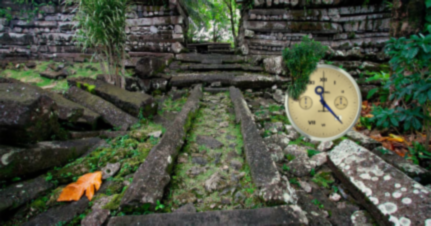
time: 11:23
